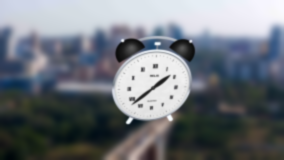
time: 1:38
